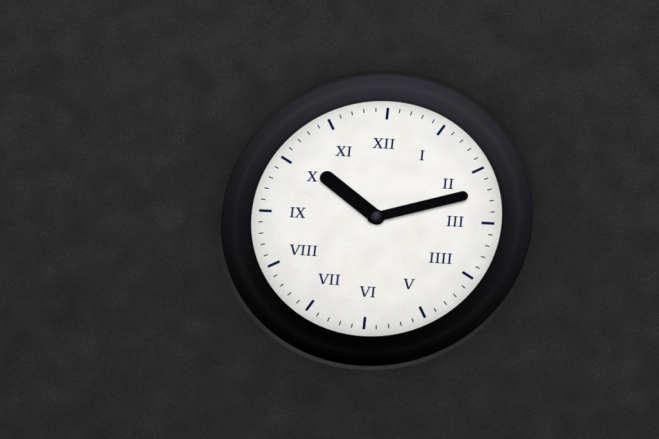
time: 10:12
